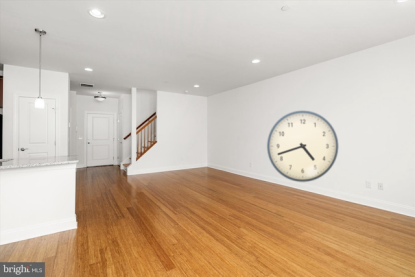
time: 4:42
